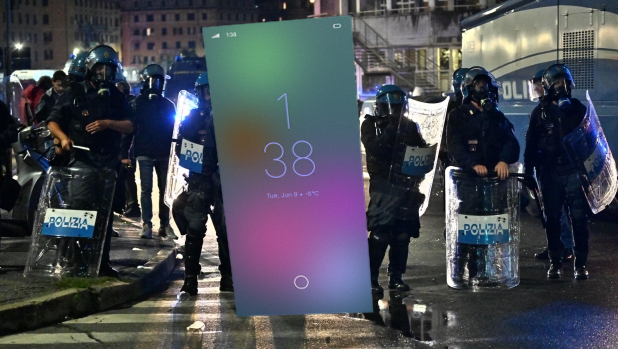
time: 1:38
